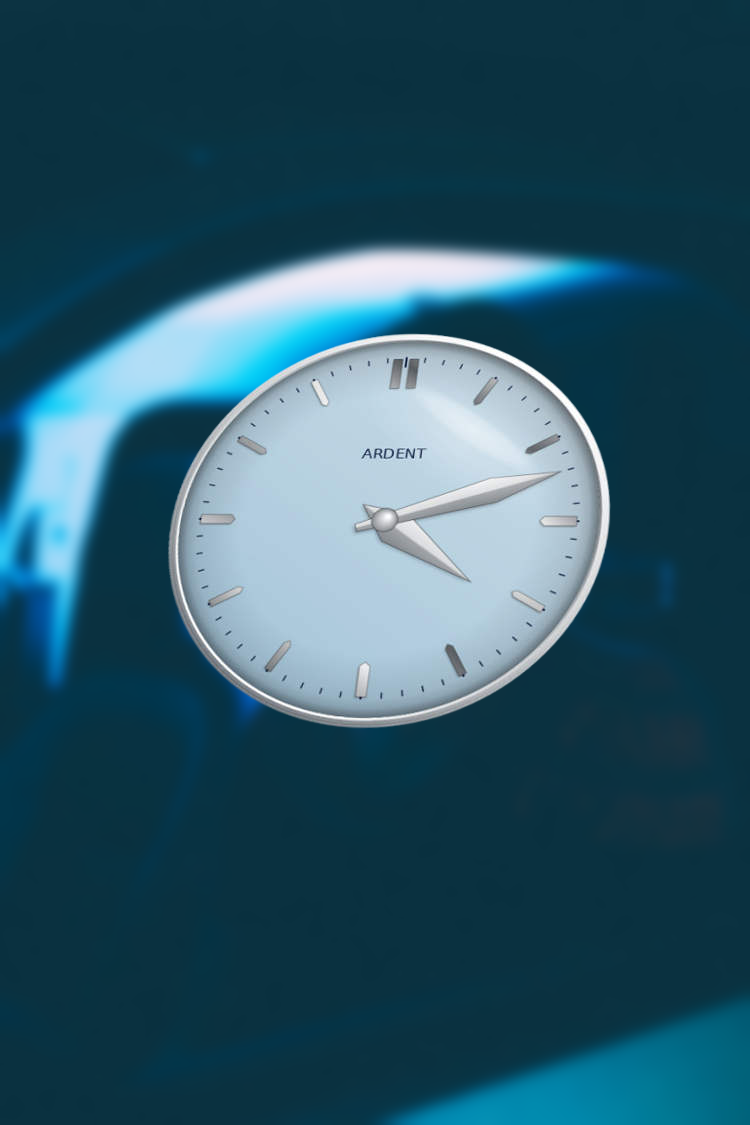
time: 4:12
